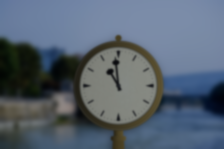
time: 10:59
